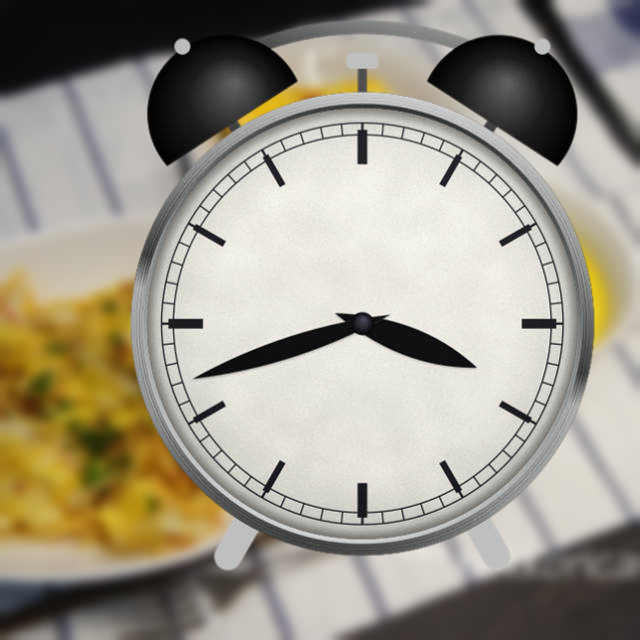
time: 3:42
